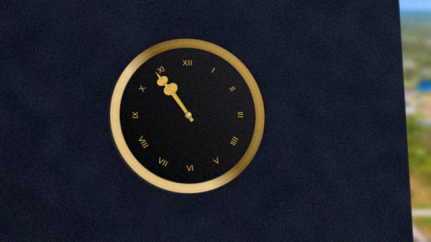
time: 10:54
